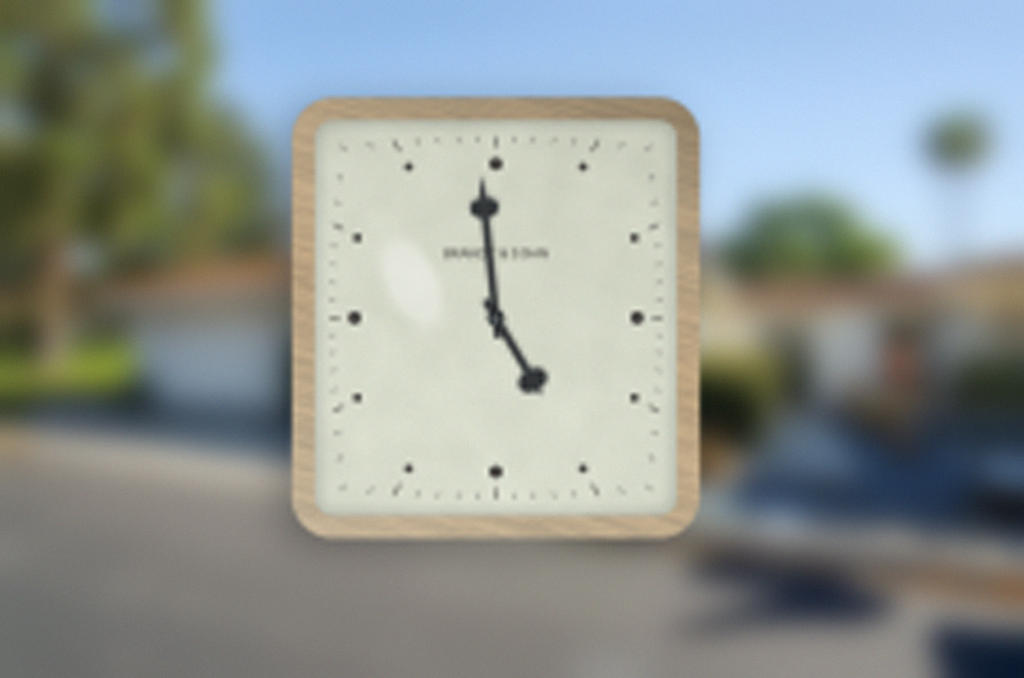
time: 4:59
